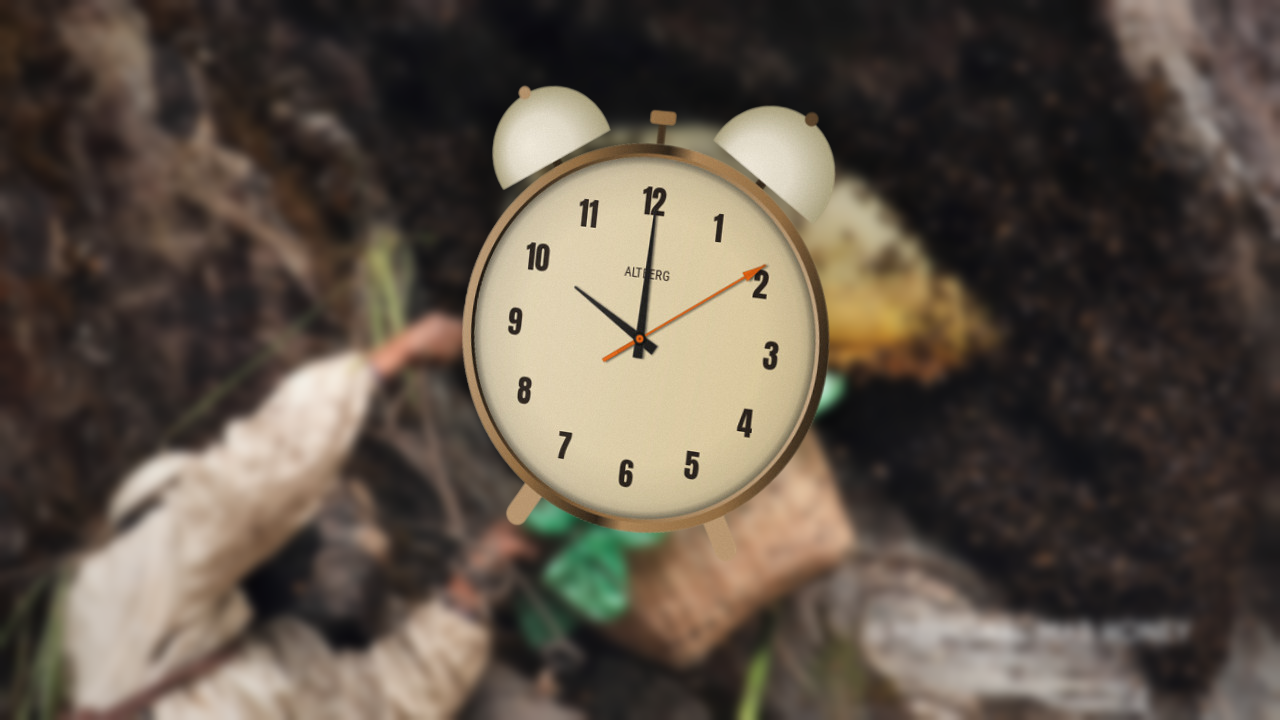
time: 10:00:09
